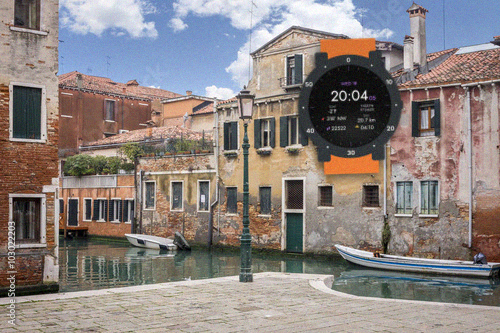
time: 20:04
